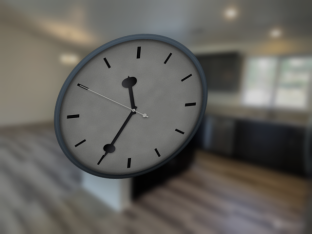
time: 11:34:50
